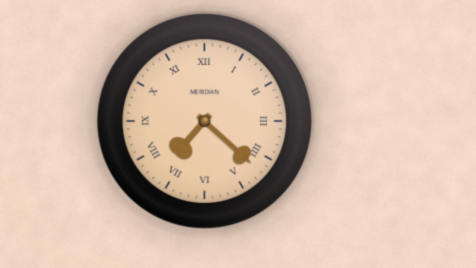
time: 7:22
